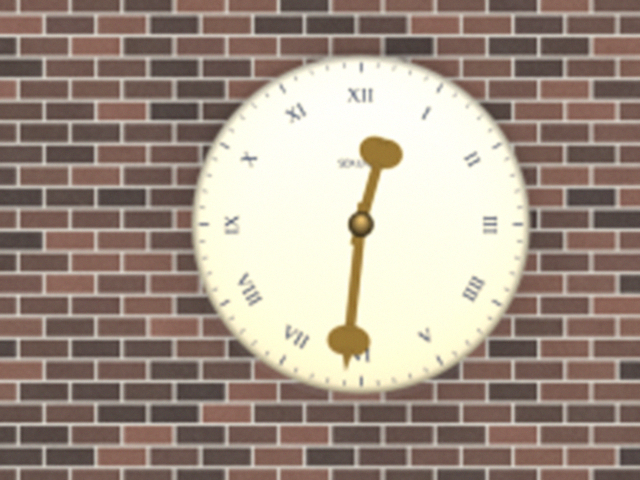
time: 12:31
